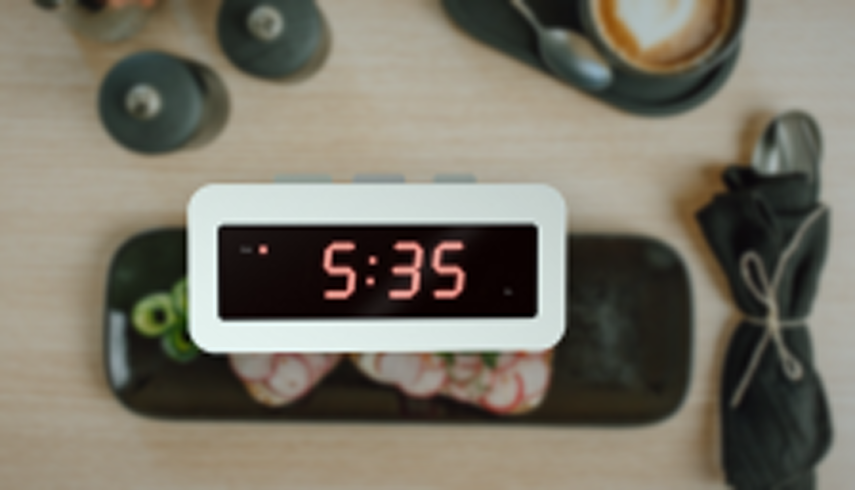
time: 5:35
